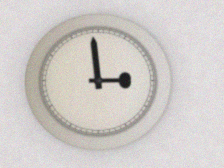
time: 2:59
